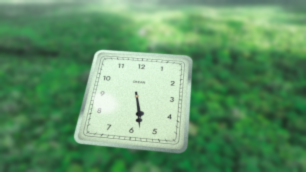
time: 5:28
